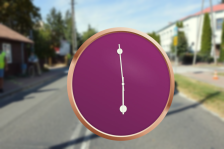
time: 5:59
